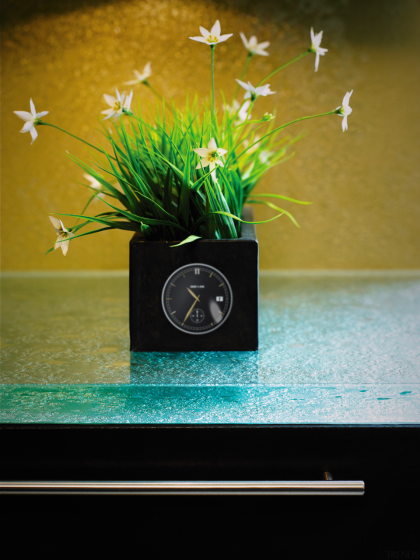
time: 10:35
